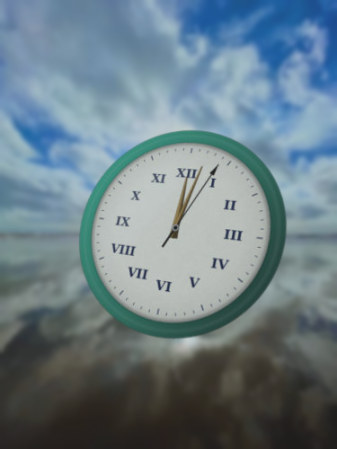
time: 12:02:04
